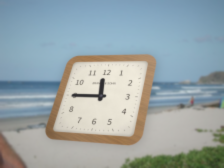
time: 11:45
